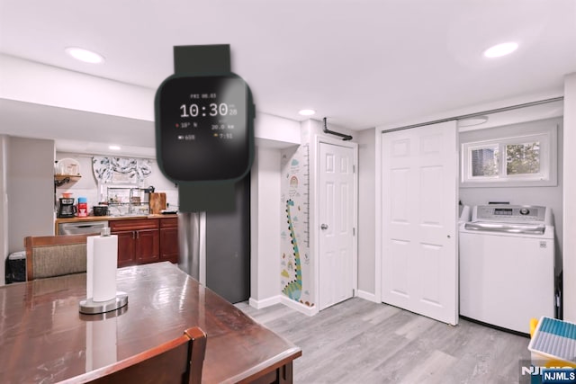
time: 10:30
